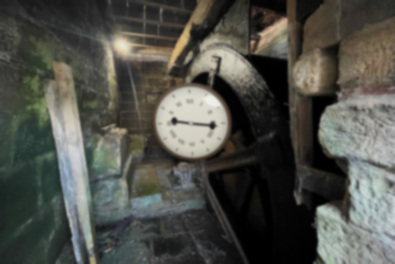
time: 9:16
